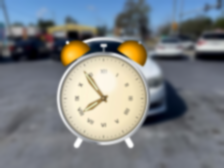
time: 7:54
